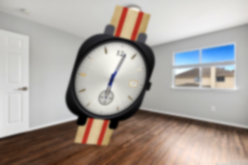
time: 6:02
